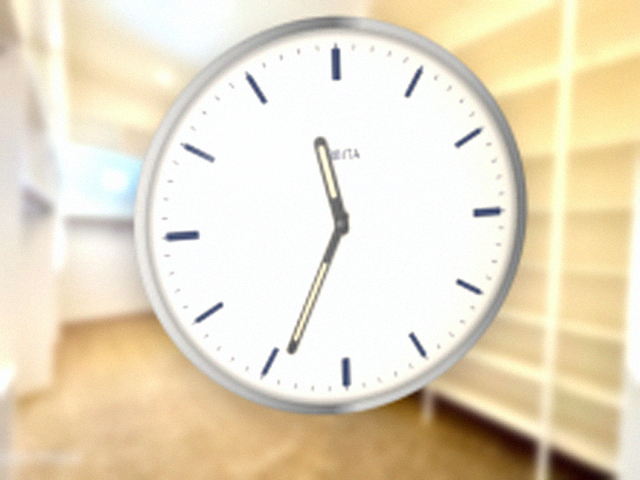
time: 11:34
